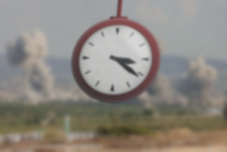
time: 3:21
